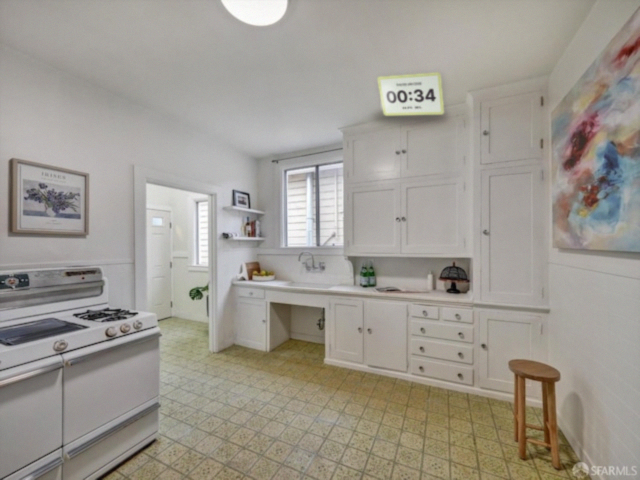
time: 0:34
